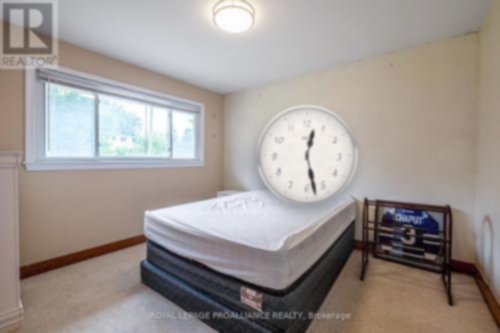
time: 12:28
